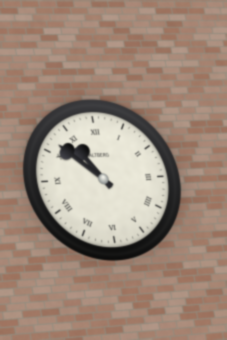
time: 10:52
